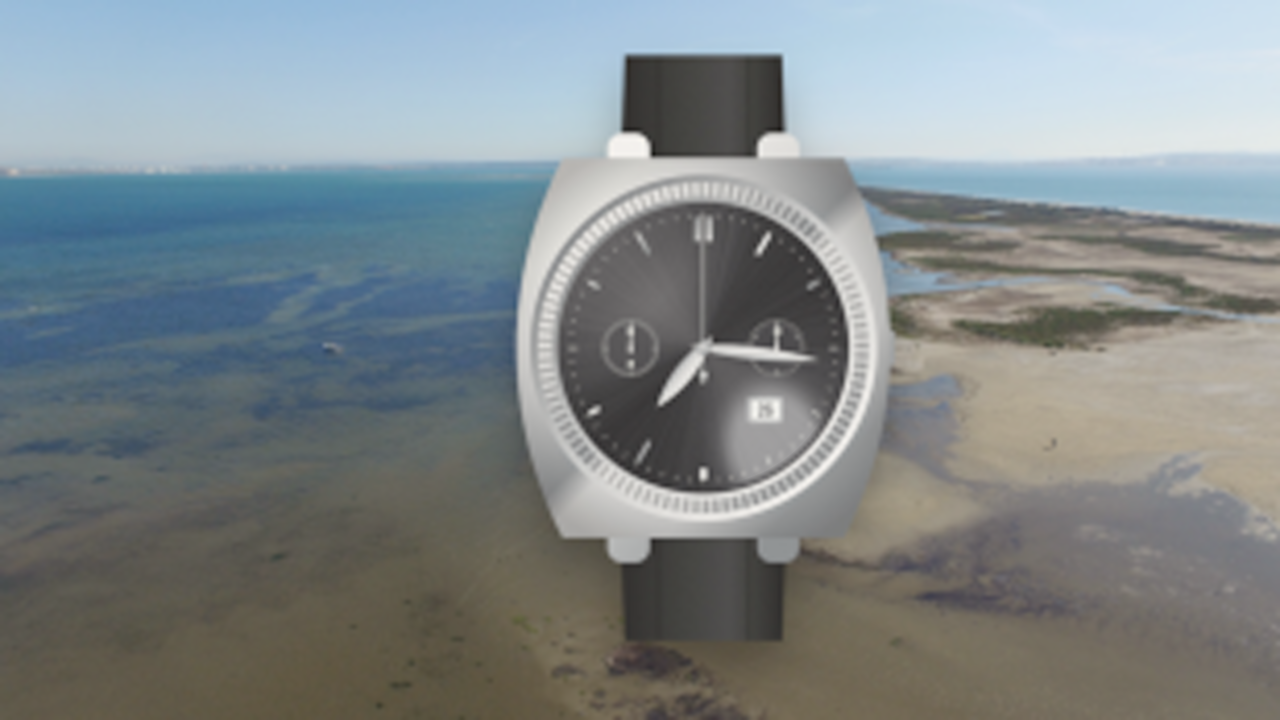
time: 7:16
